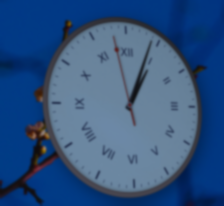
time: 1:03:58
